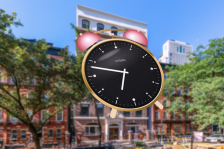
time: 6:48
